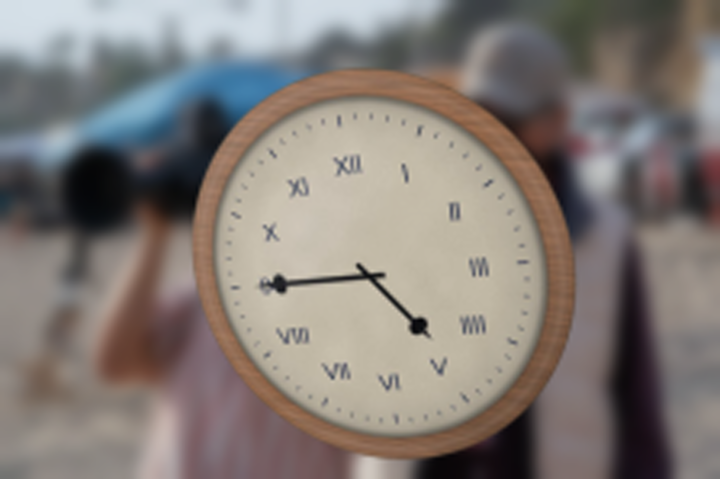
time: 4:45
